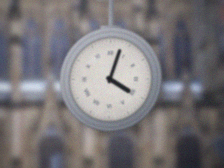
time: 4:03
